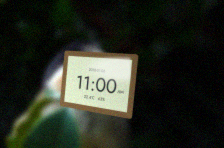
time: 11:00
